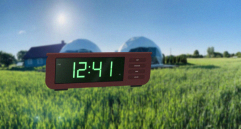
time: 12:41
